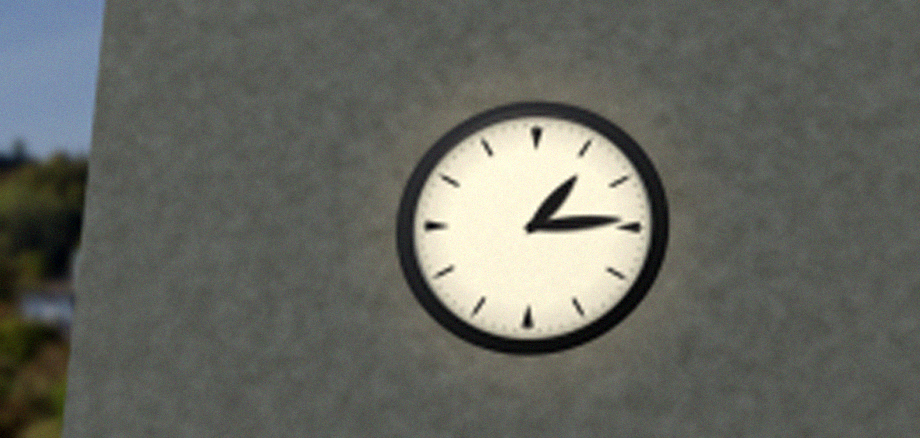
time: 1:14
